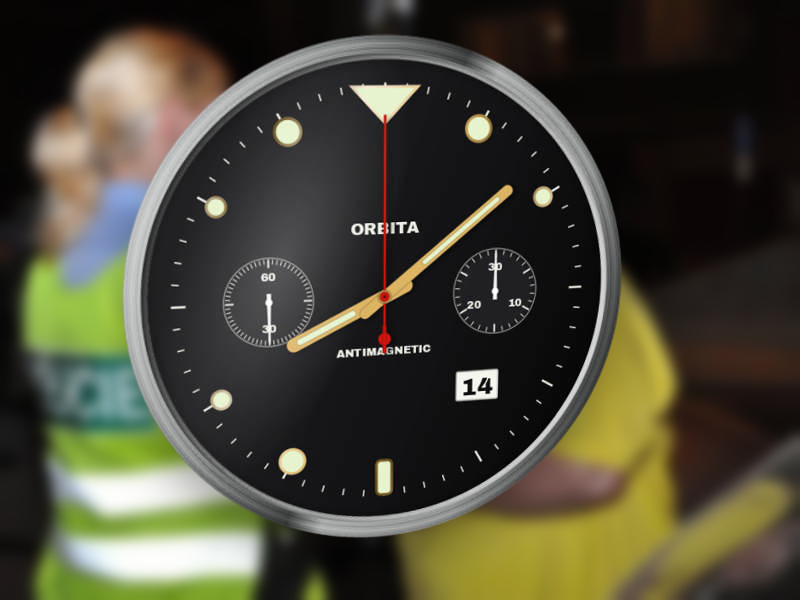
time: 8:08:30
